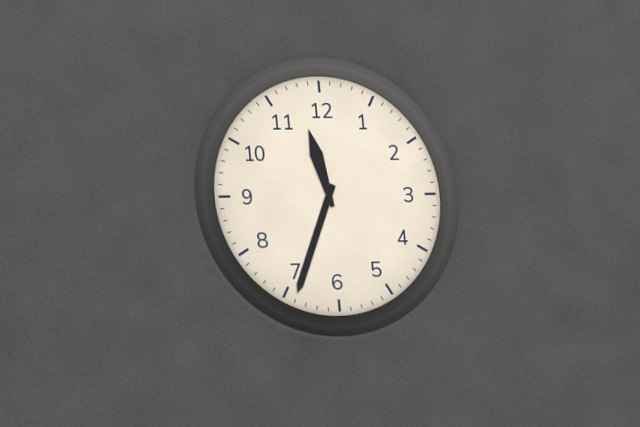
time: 11:34
